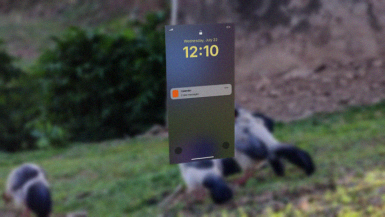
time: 12:10
